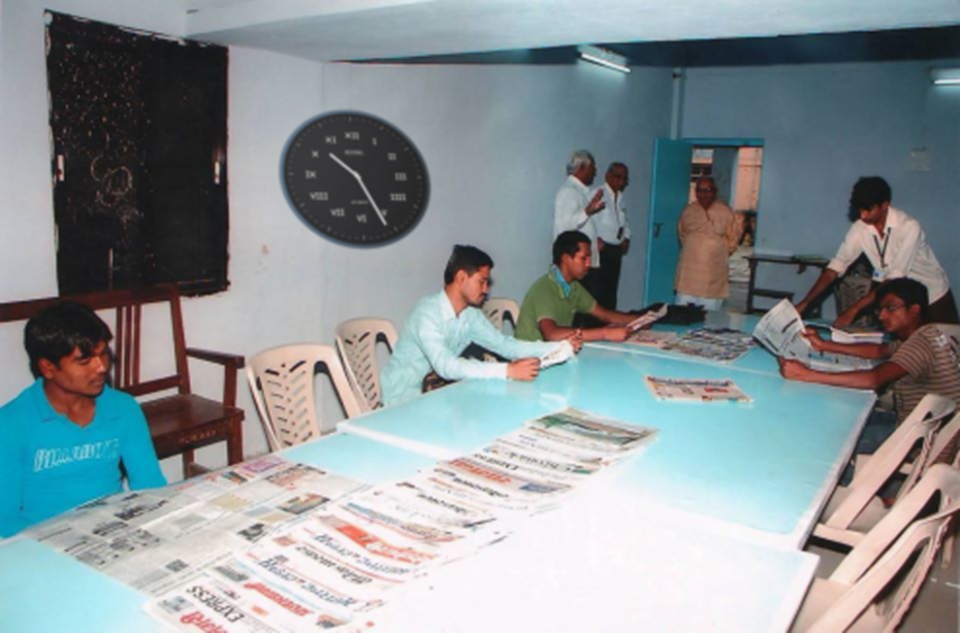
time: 10:26
